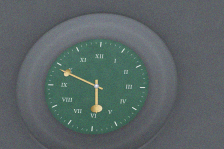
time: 5:49
